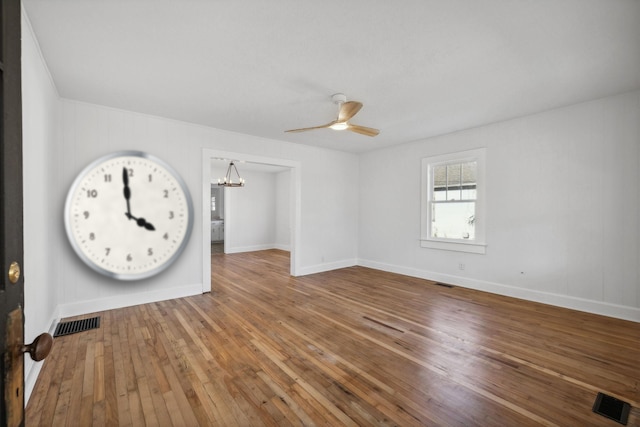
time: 3:59
